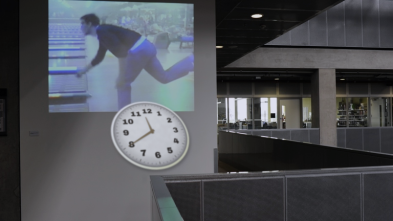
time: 11:40
